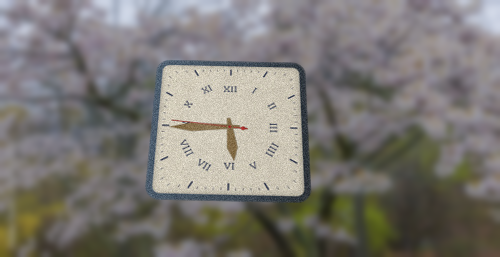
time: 5:44:46
